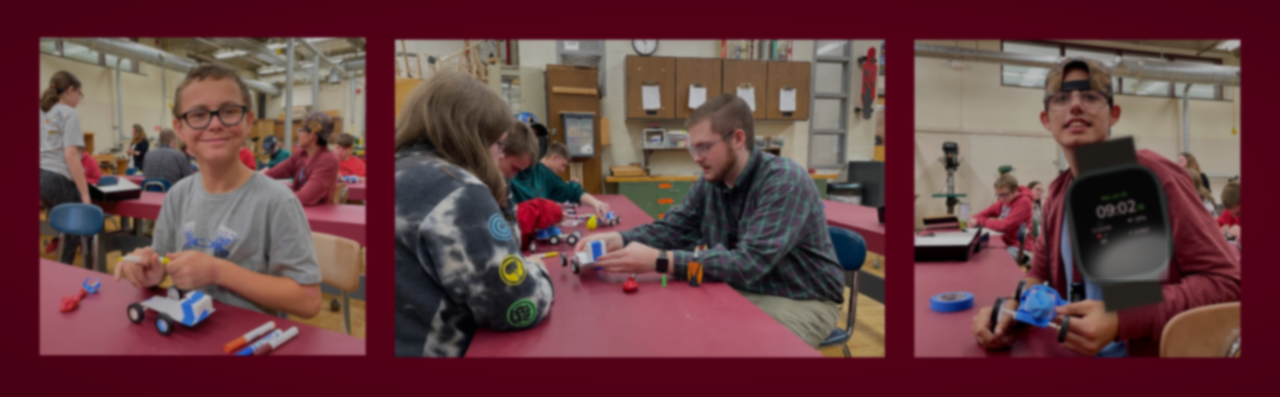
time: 9:02
